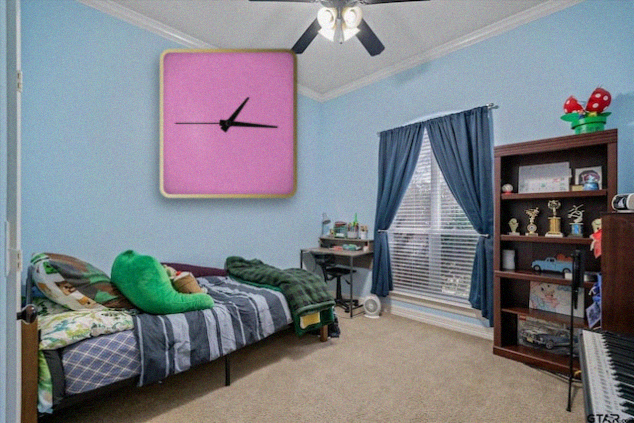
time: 1:15:45
